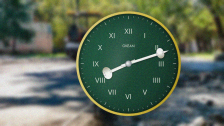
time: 8:12
